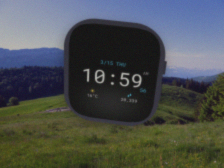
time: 10:59
